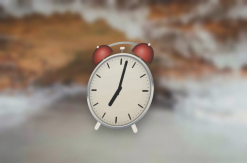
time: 7:02
